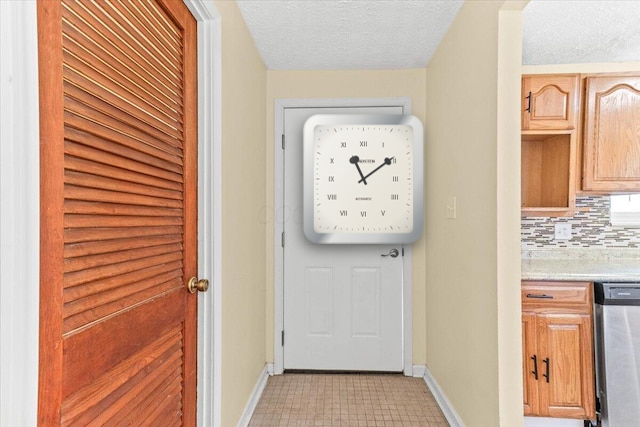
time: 11:09
